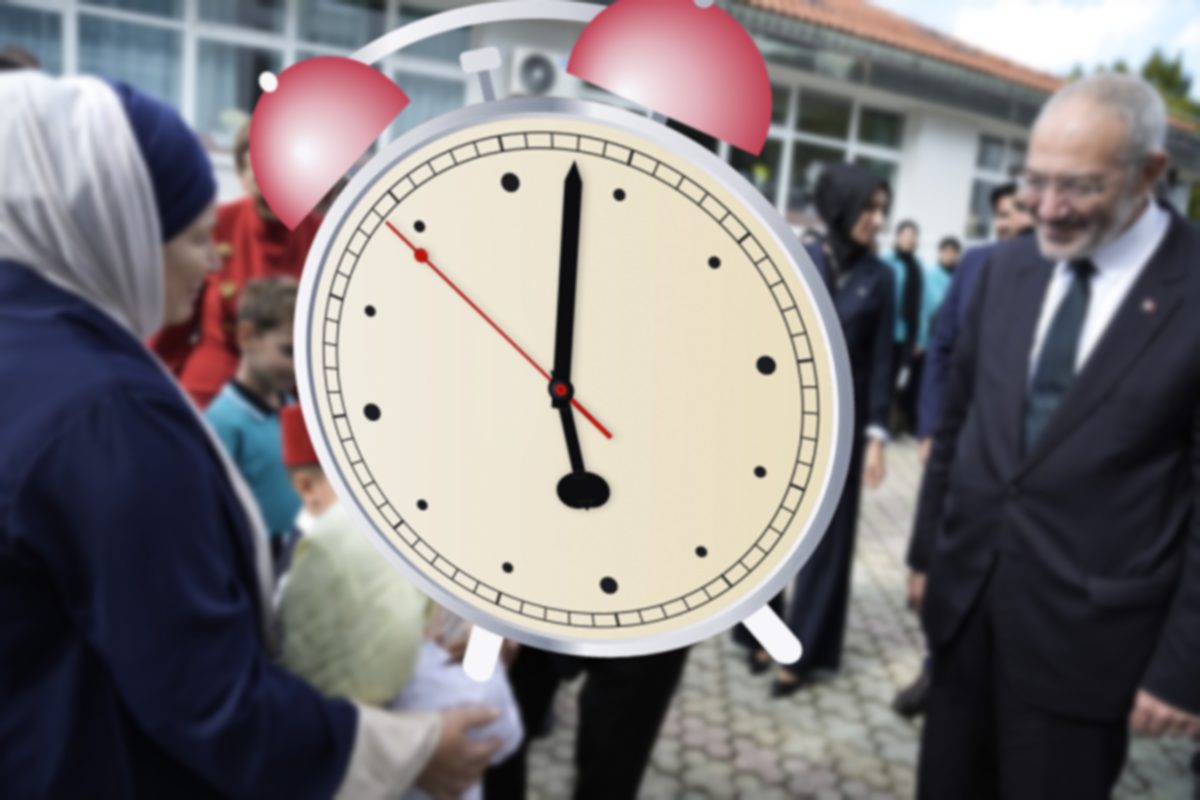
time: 6:02:54
